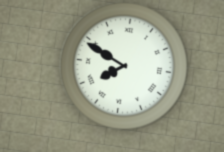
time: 7:49
